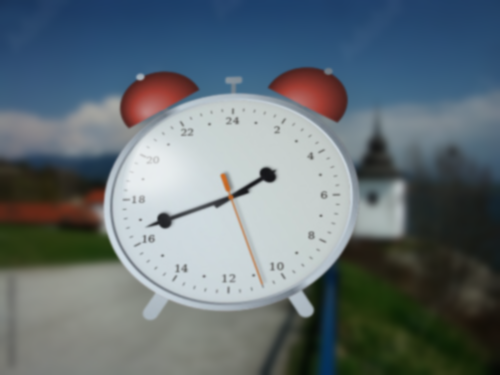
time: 3:41:27
